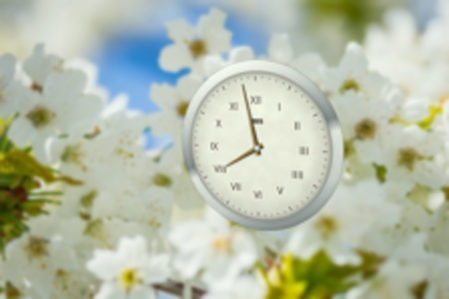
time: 7:58
